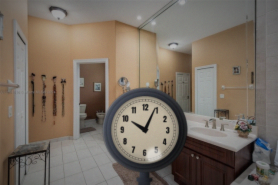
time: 10:04
